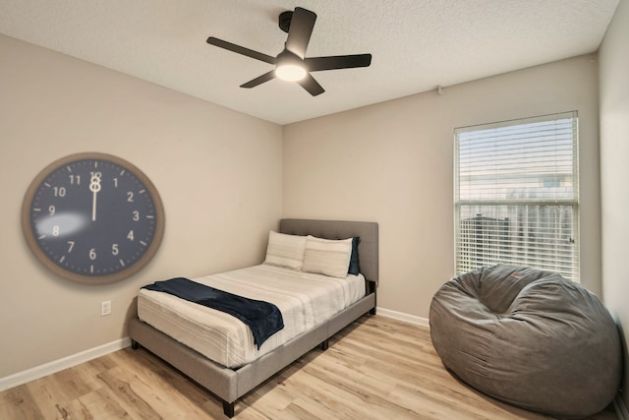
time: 12:00
